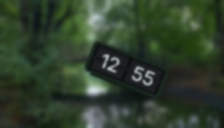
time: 12:55
